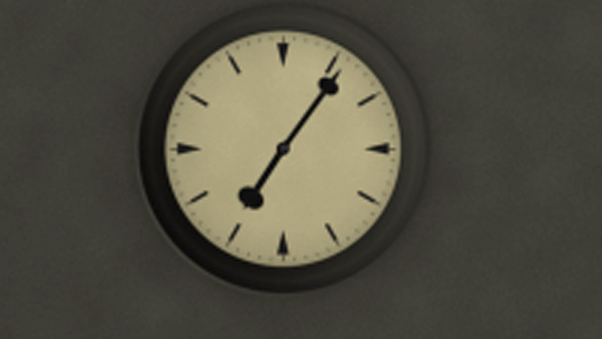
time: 7:06
